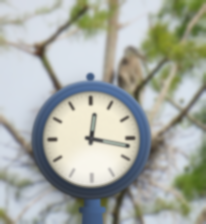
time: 12:17
